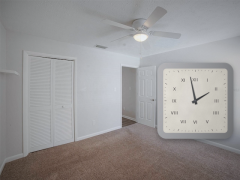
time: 1:58
